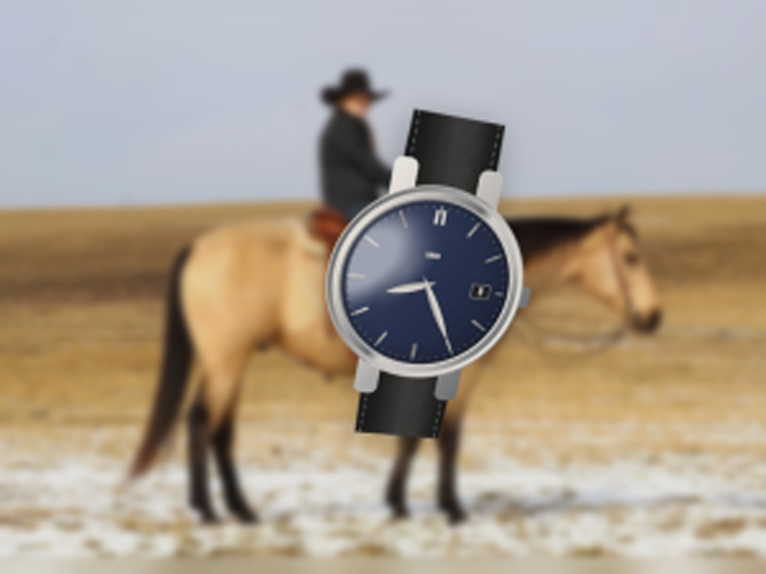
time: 8:25
